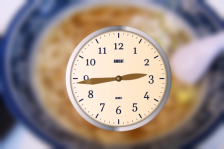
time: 2:44
